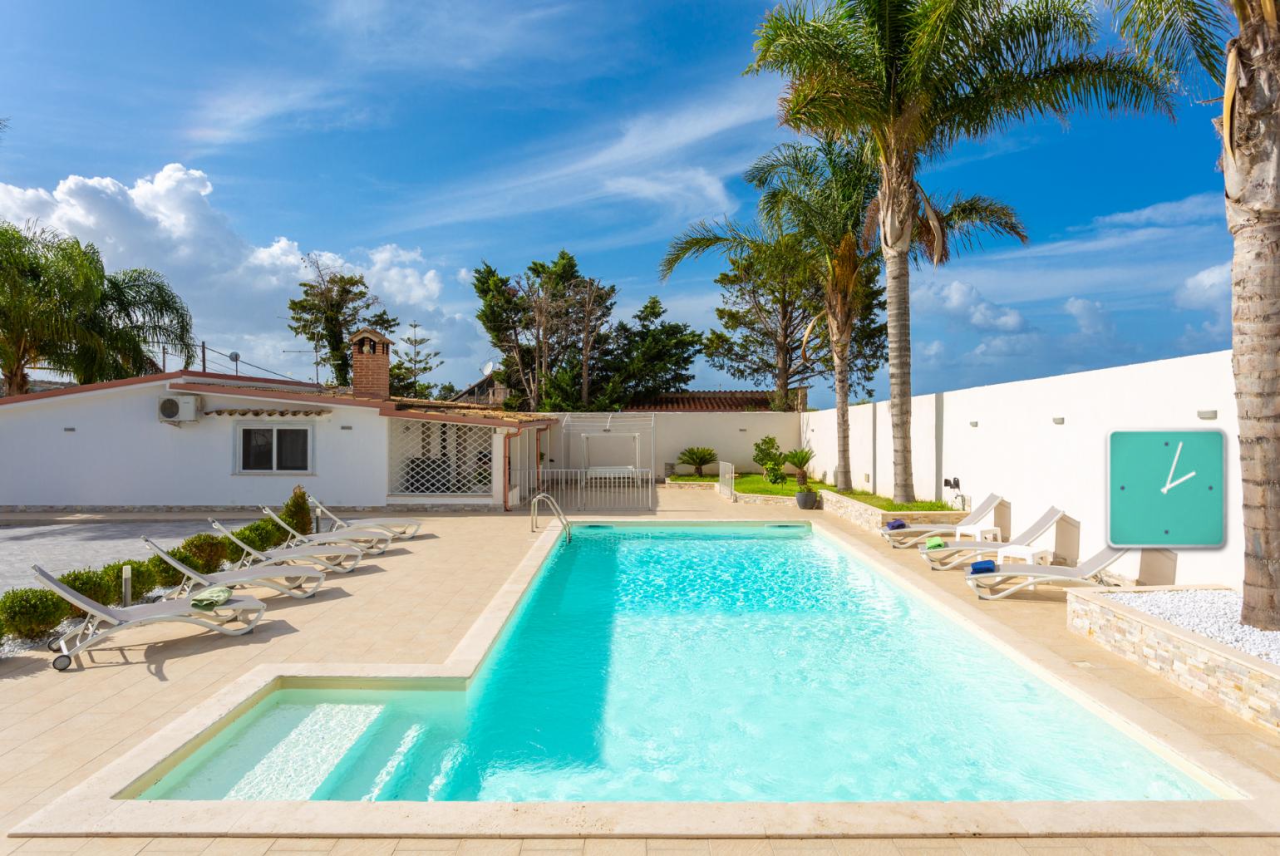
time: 2:03
